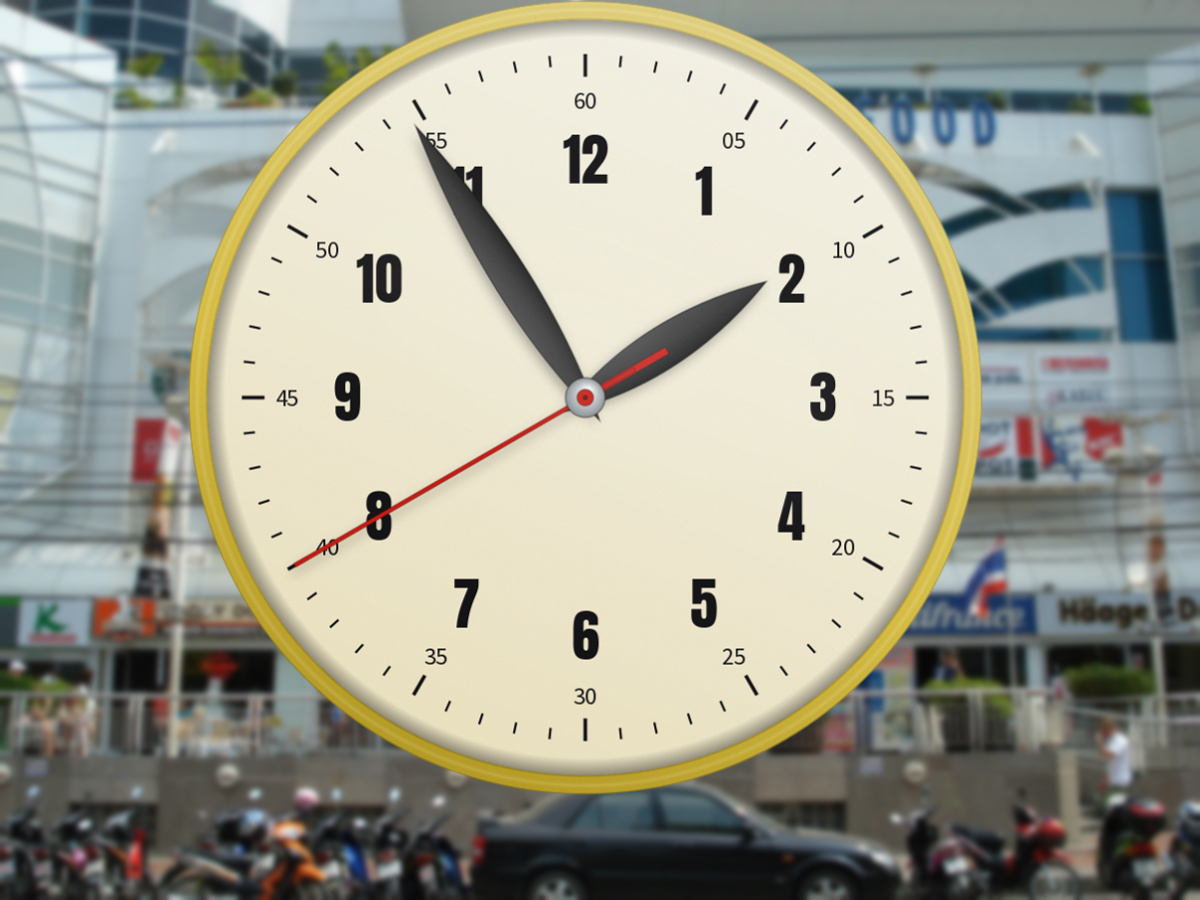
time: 1:54:40
